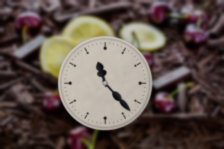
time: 11:23
